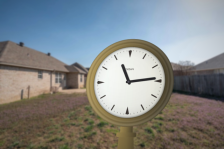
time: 11:14
